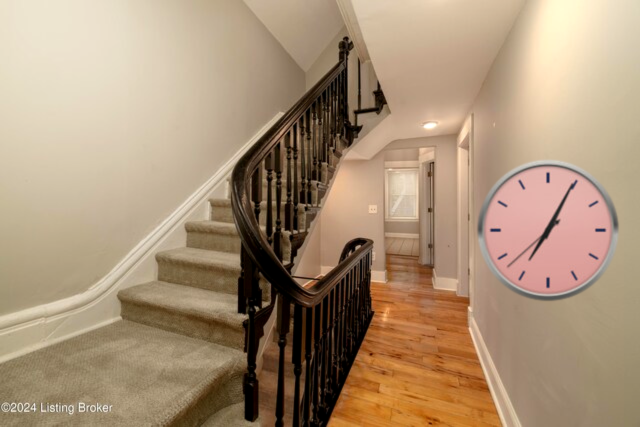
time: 7:04:38
